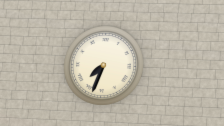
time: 7:33
